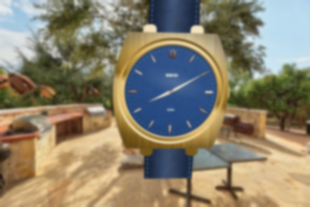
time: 8:10
